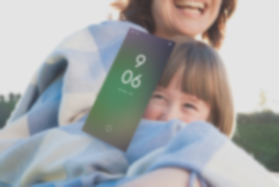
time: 9:06
